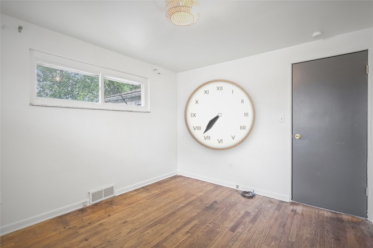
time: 7:37
